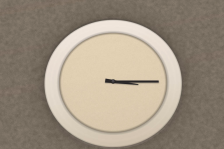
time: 3:15
